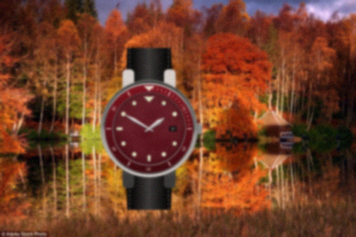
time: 1:50
